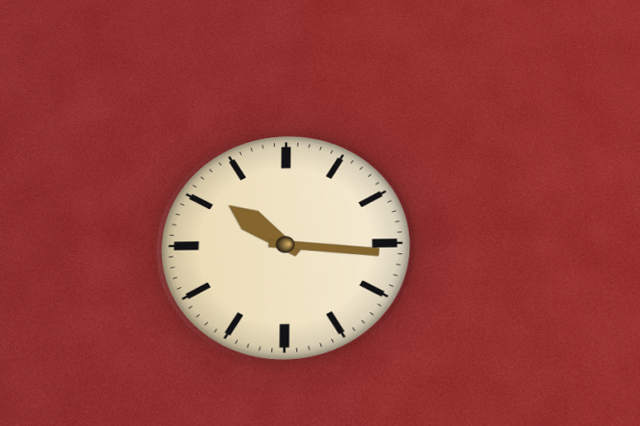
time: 10:16
